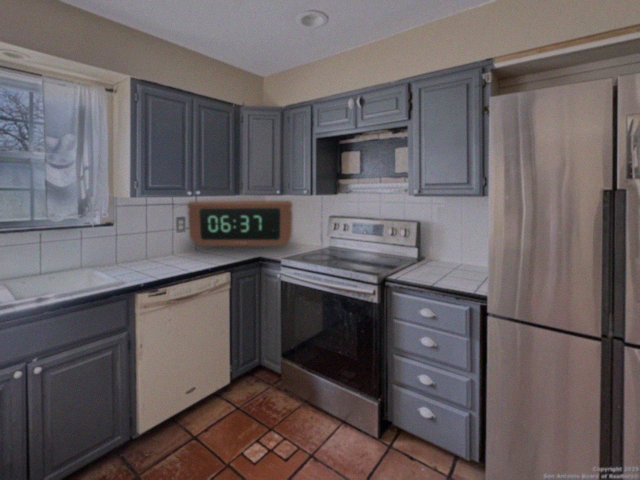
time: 6:37
